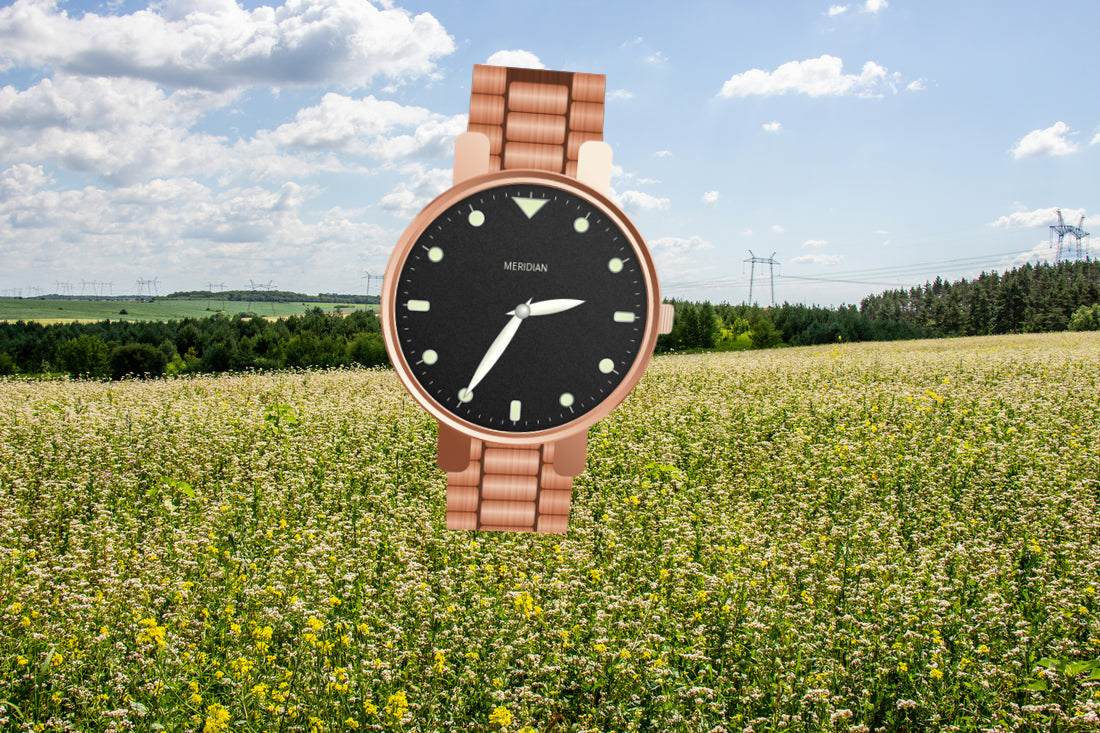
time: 2:35
